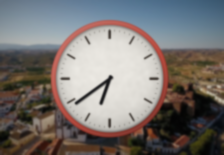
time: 6:39
